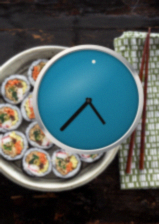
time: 4:36
